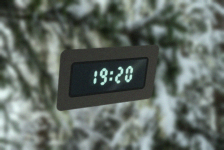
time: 19:20
